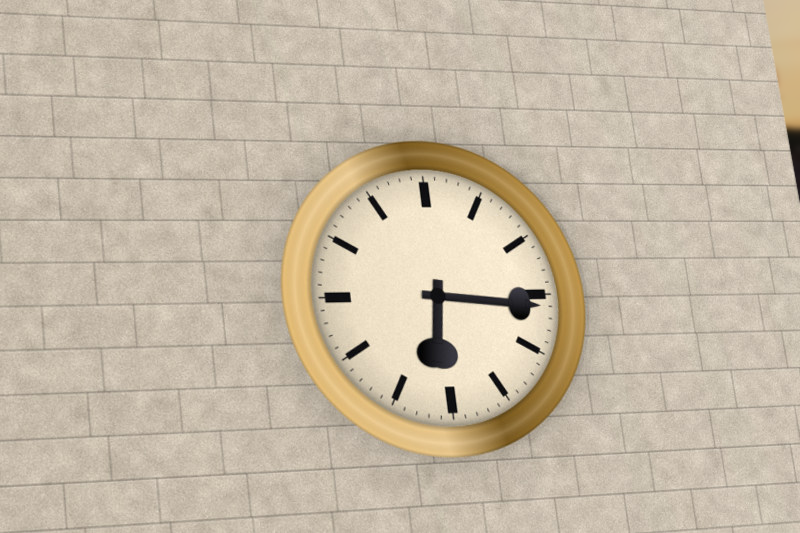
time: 6:16
